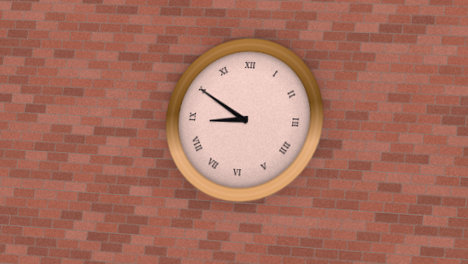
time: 8:50
